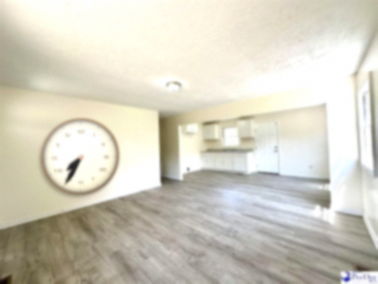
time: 7:35
